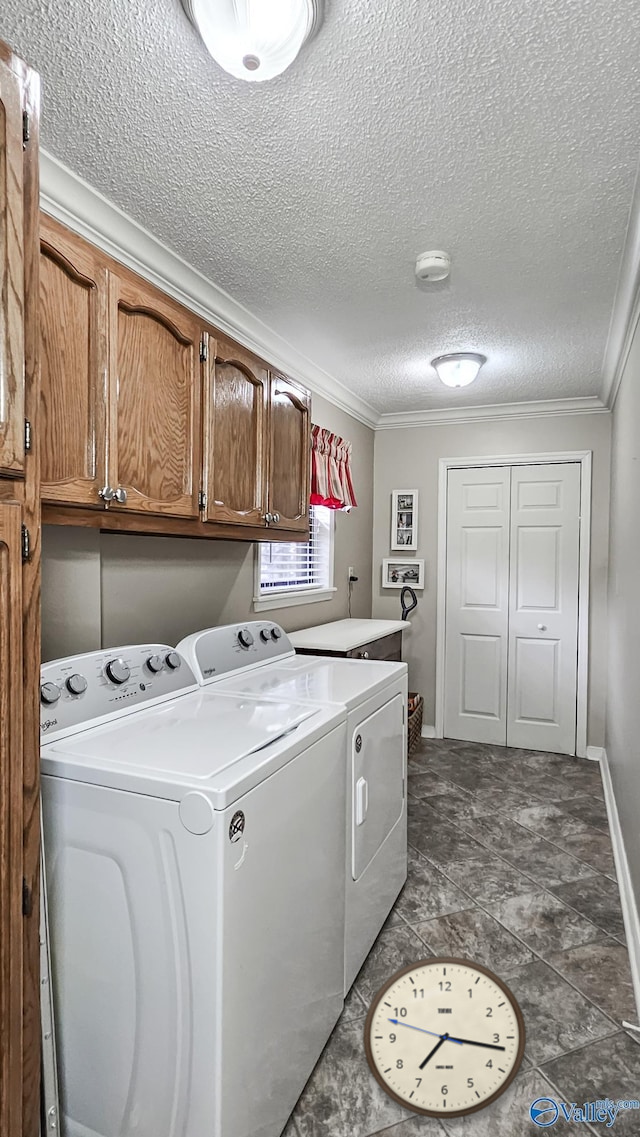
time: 7:16:48
